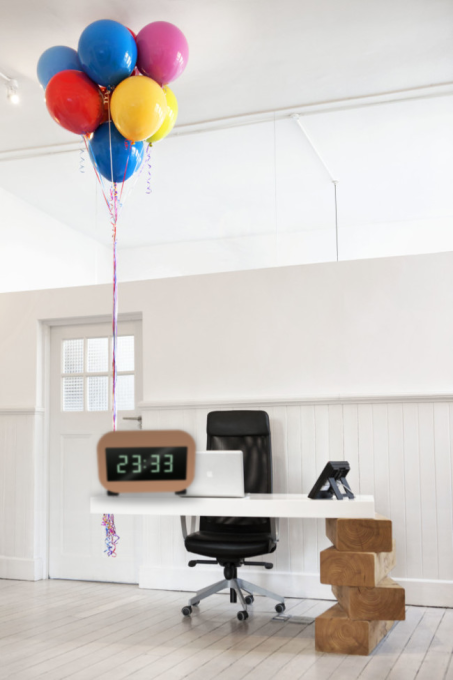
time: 23:33
